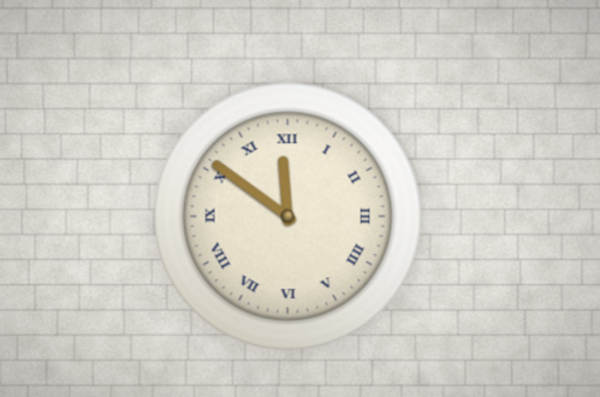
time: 11:51
